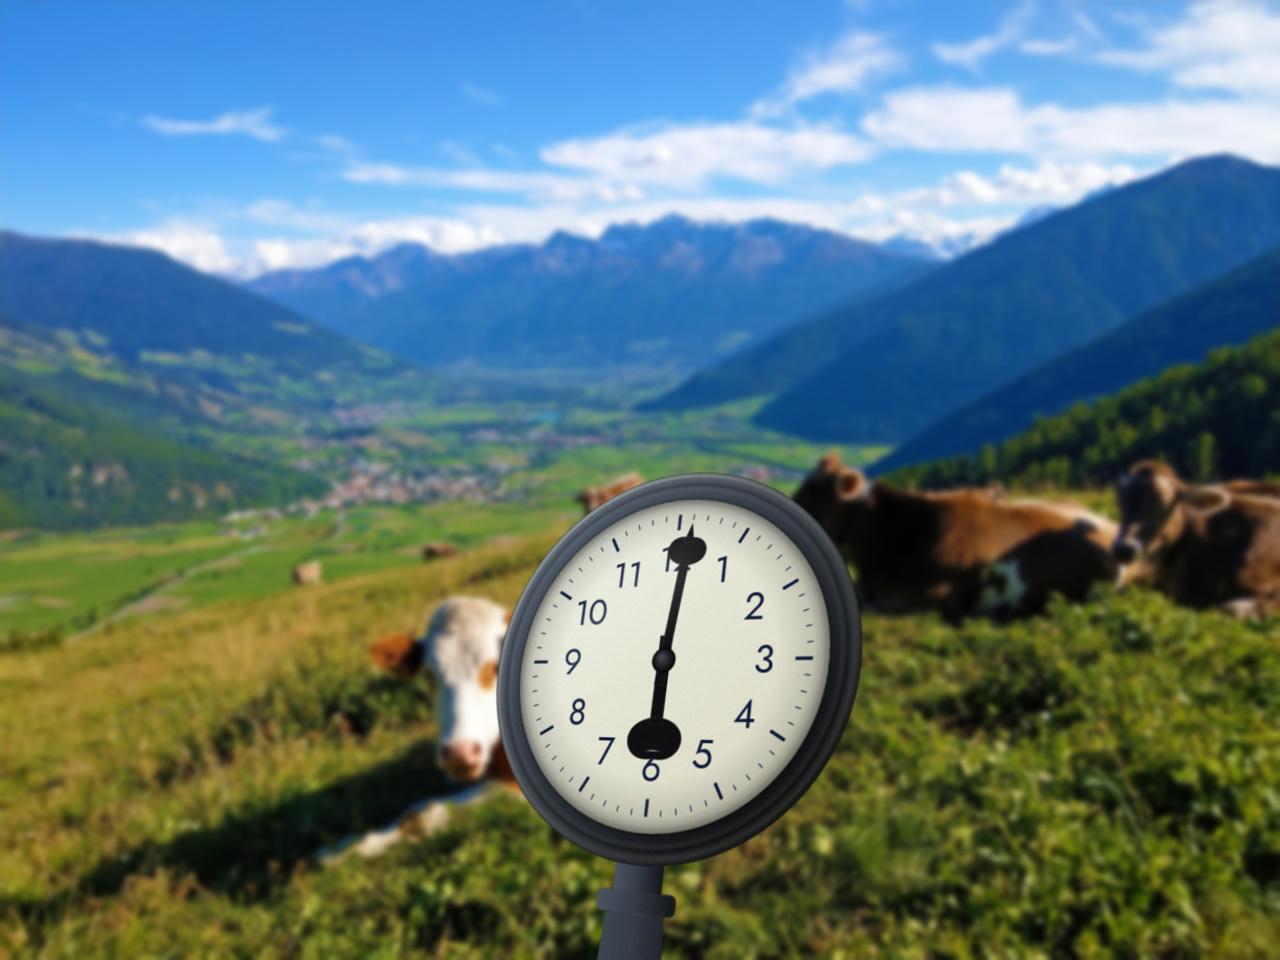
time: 6:01
